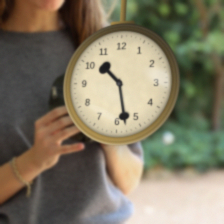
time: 10:28
